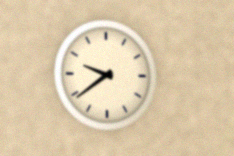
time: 9:39
